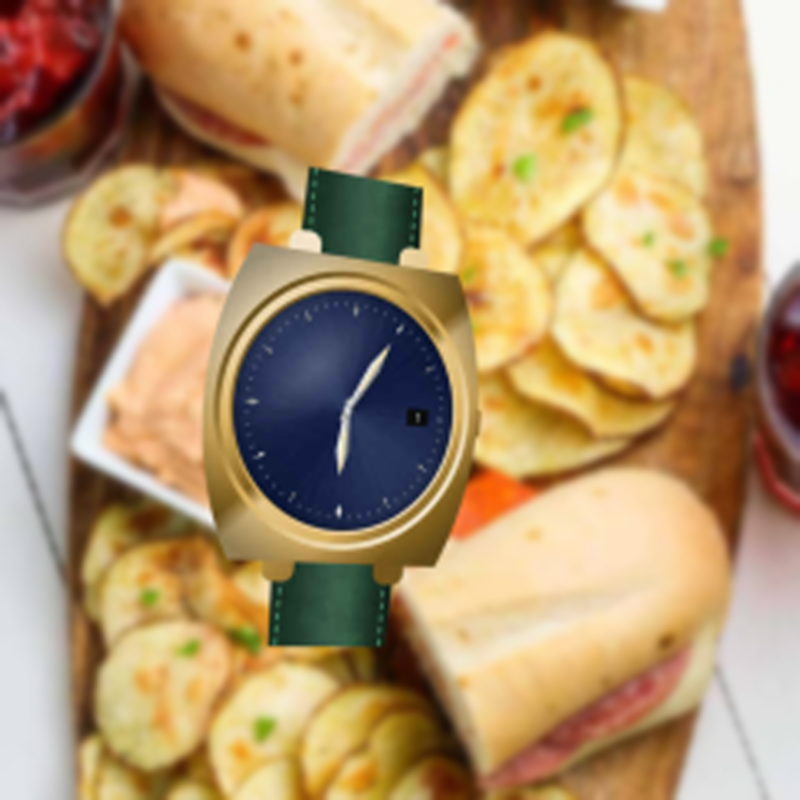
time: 6:05
